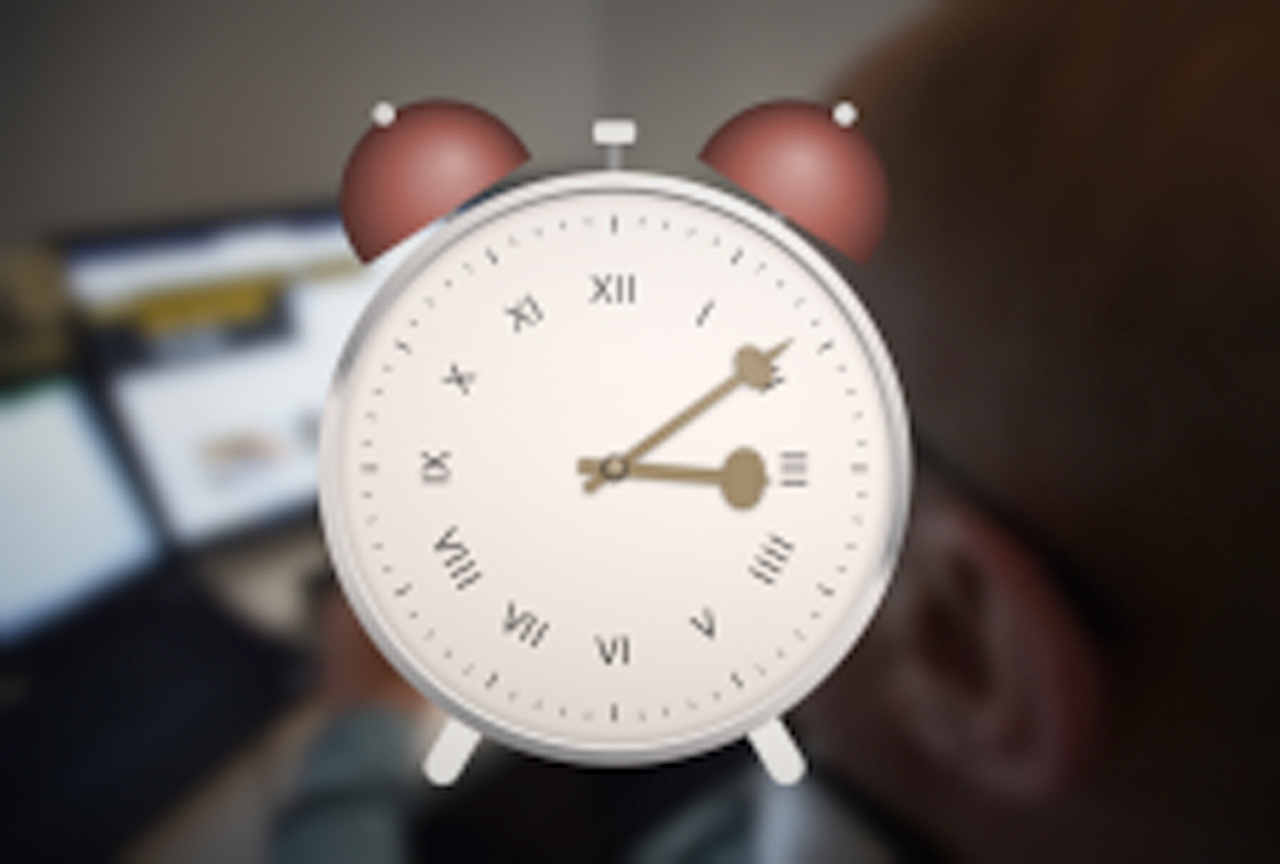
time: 3:09
